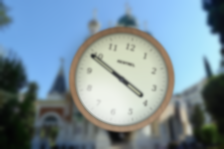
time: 3:49
